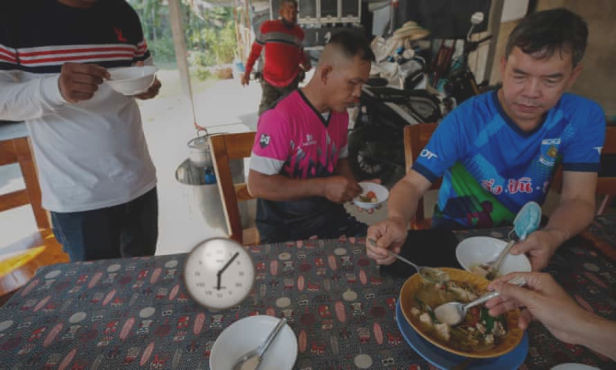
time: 6:07
